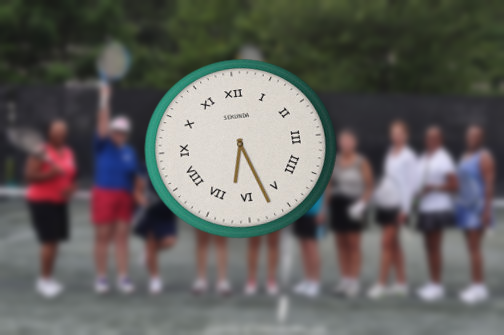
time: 6:27
